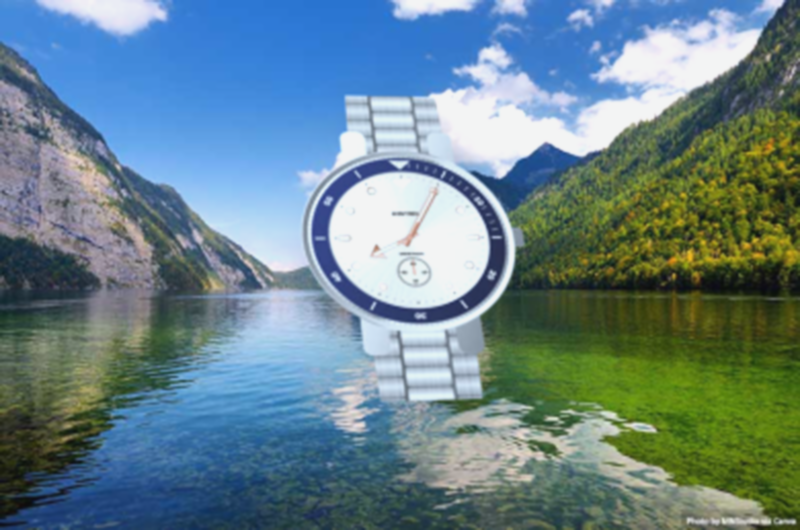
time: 8:05
